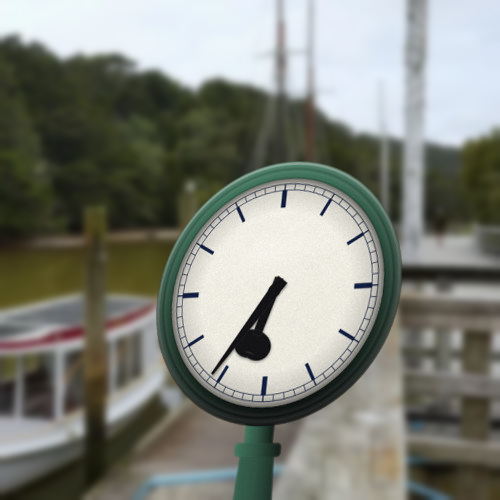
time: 6:36
